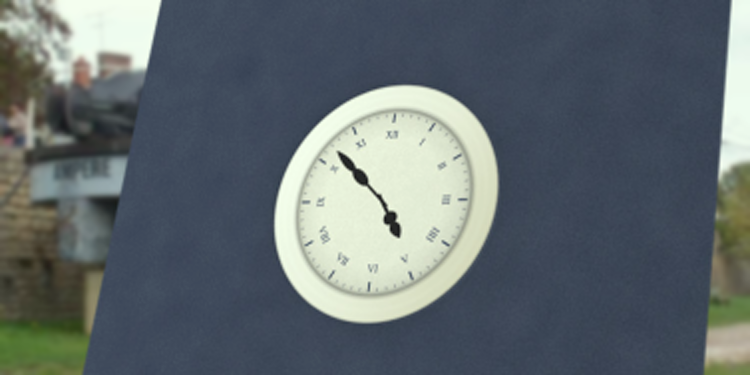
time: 4:52
